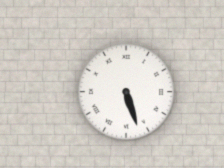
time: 5:27
